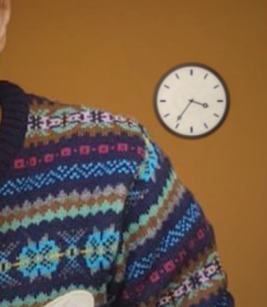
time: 3:36
